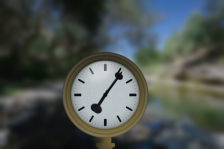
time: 7:06
